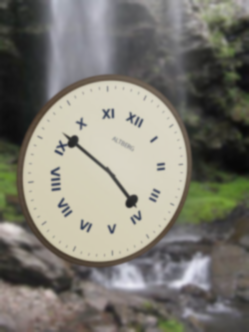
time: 3:47
